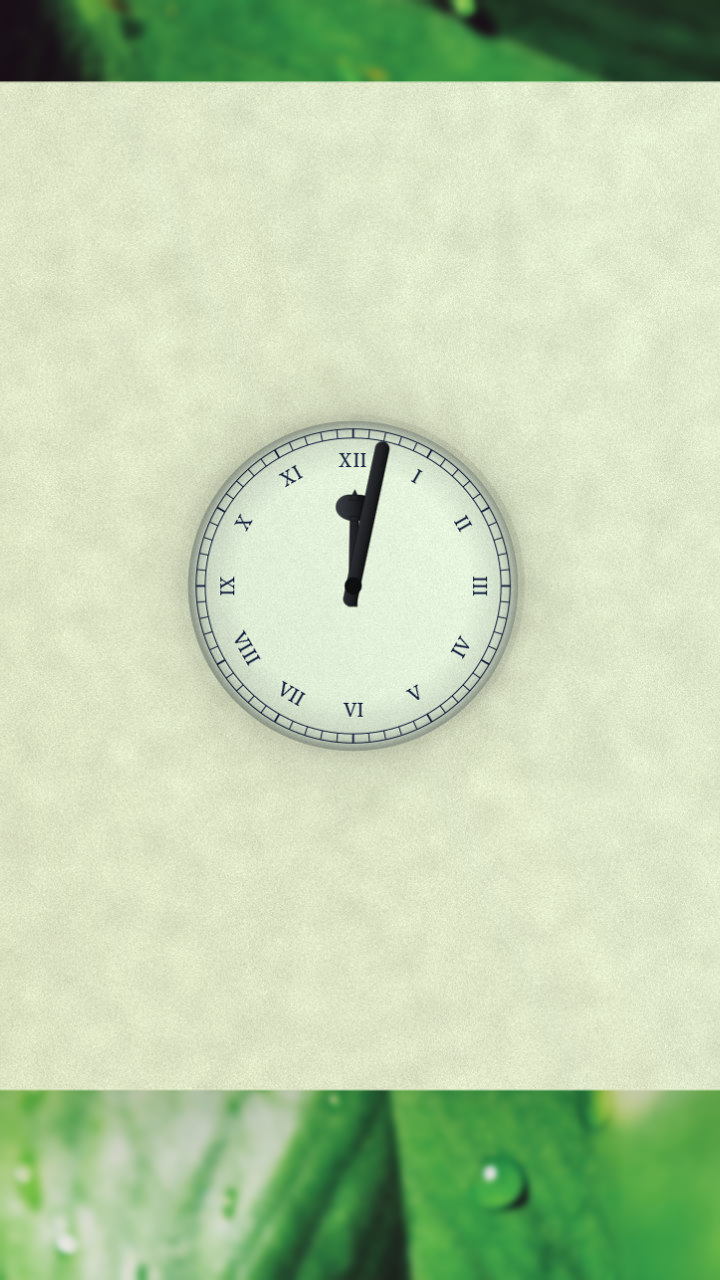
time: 12:02
